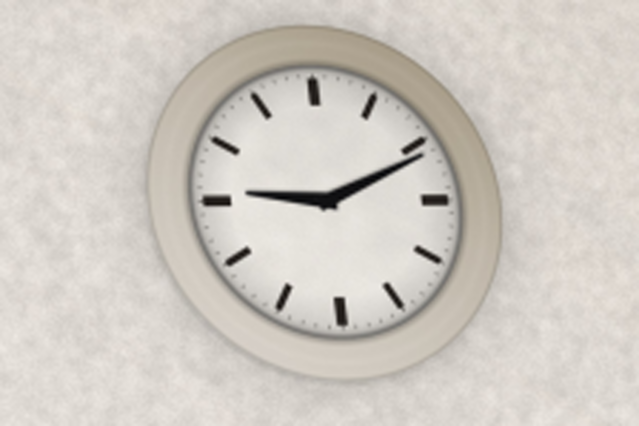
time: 9:11
